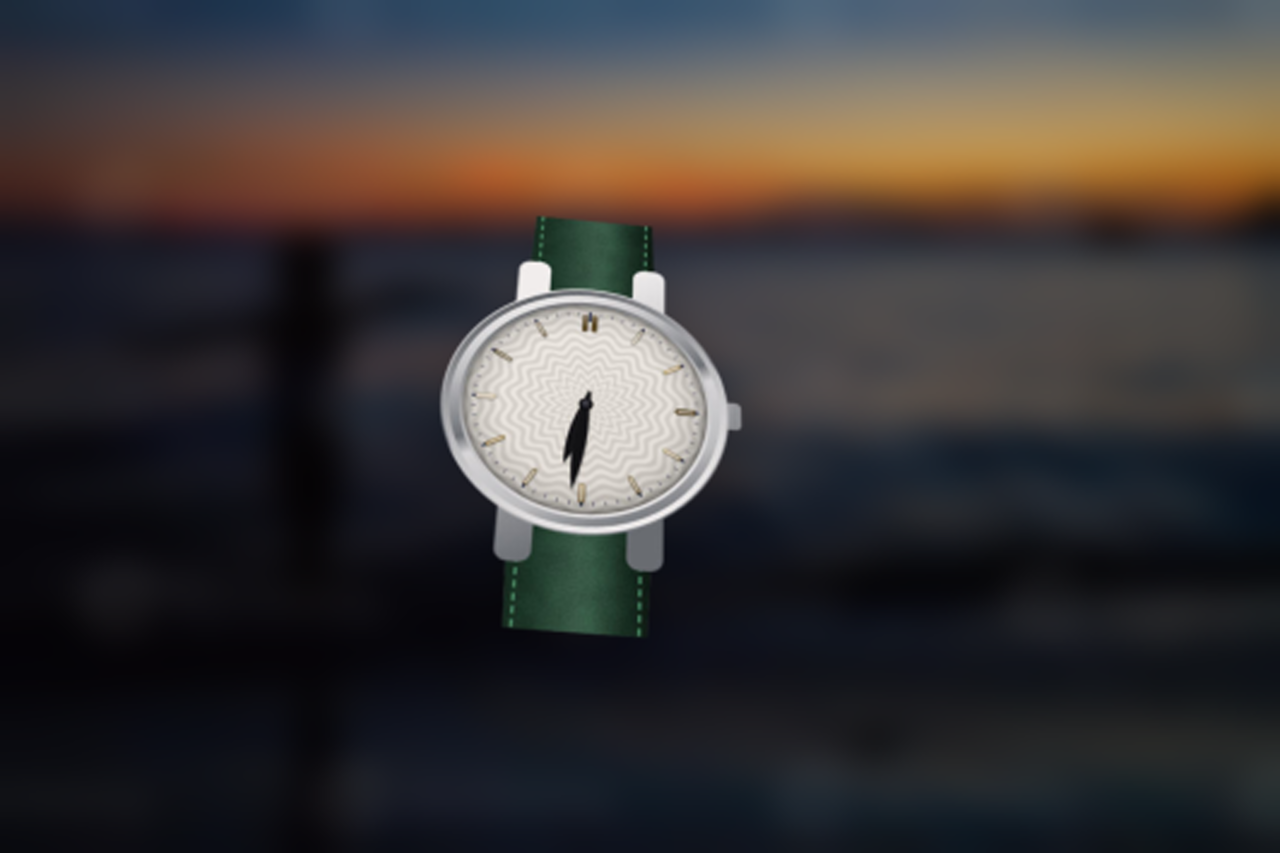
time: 6:31
